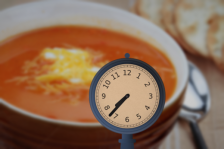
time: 7:37
